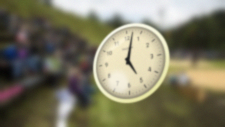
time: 5:02
